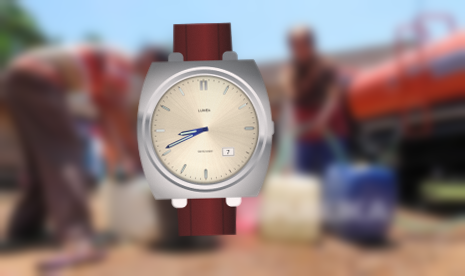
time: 8:41
